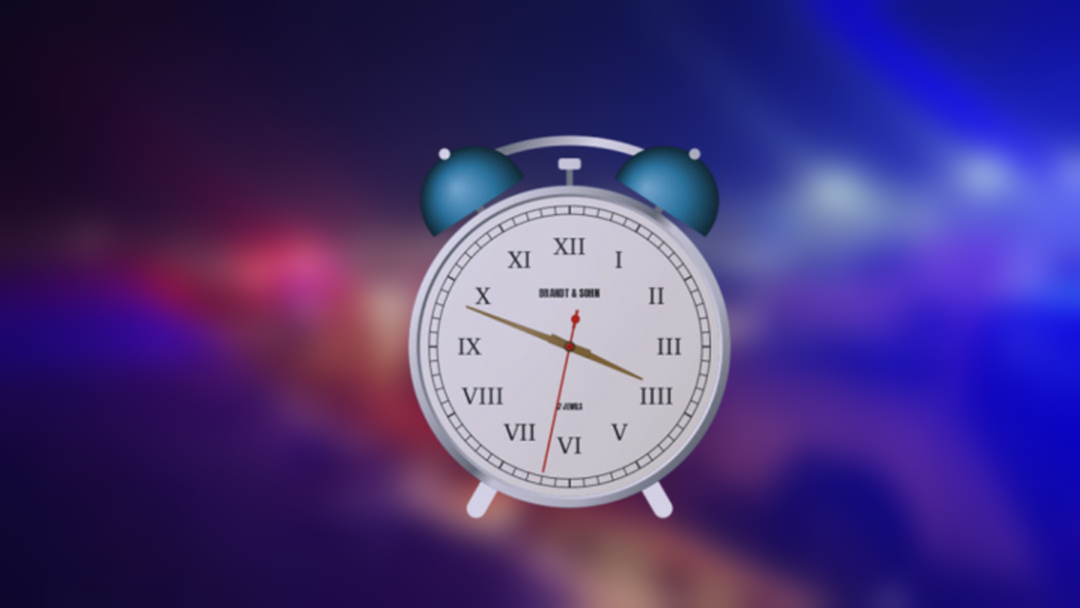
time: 3:48:32
